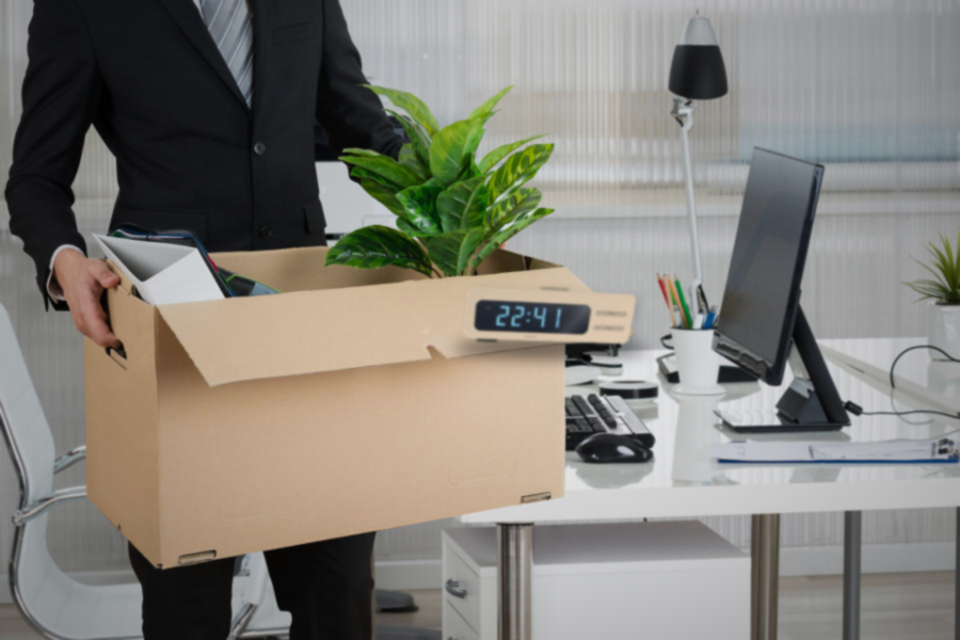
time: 22:41
